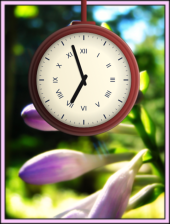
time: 6:57
